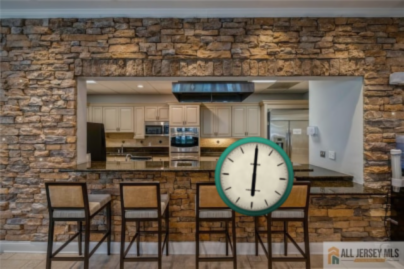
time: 6:00
